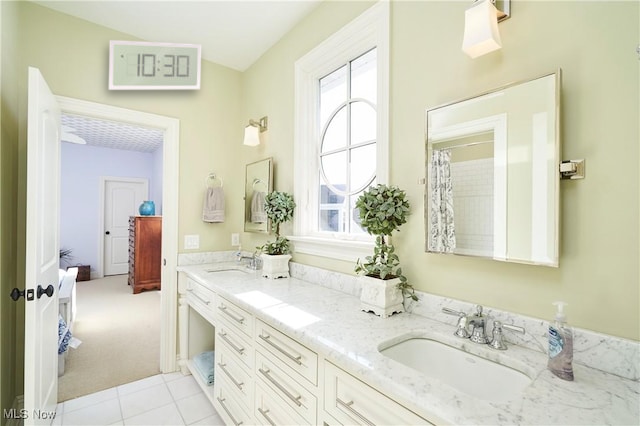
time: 10:30
